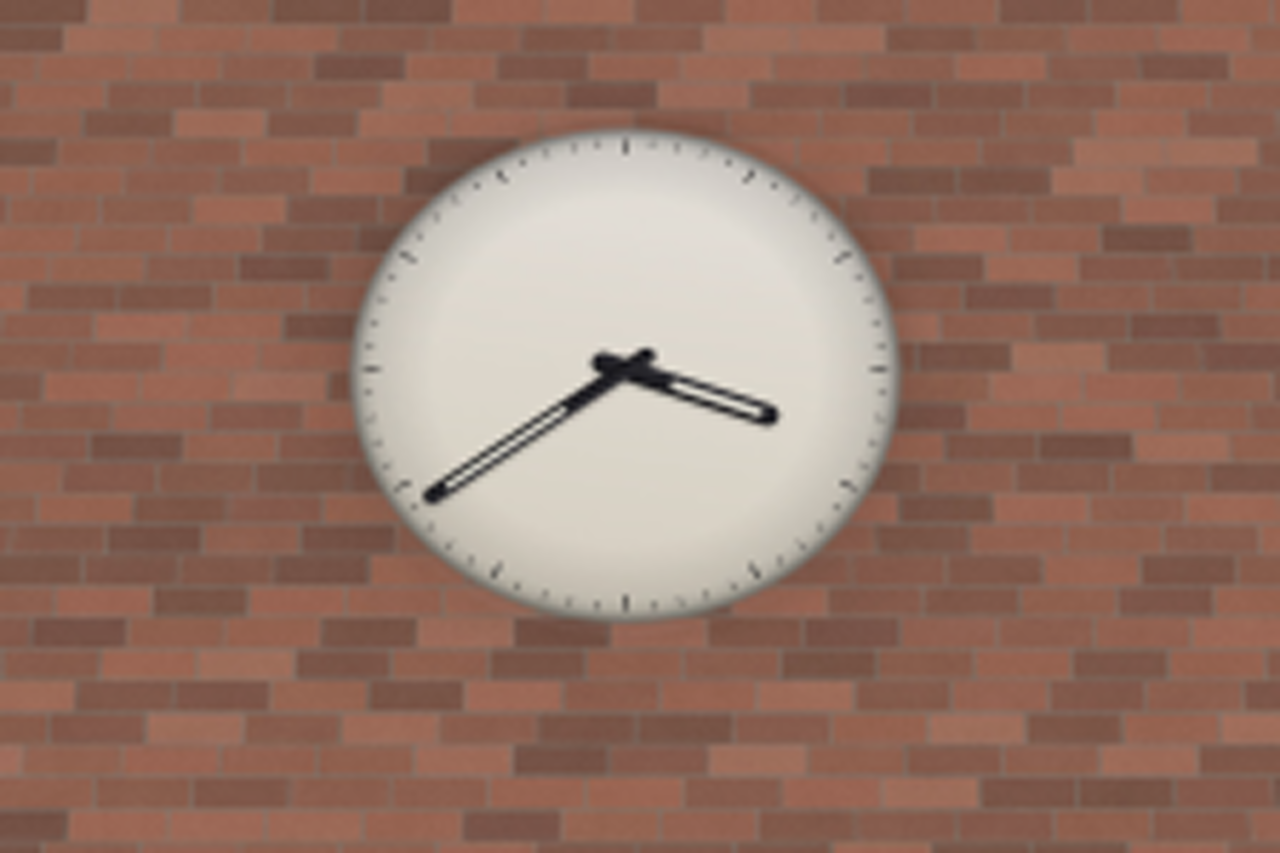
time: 3:39
